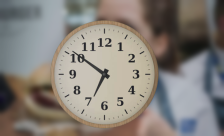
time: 6:51
